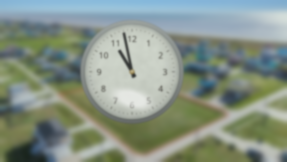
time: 10:58
